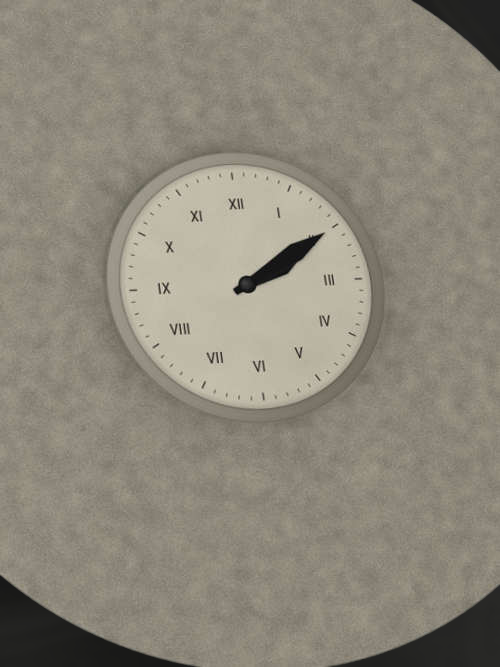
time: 2:10
